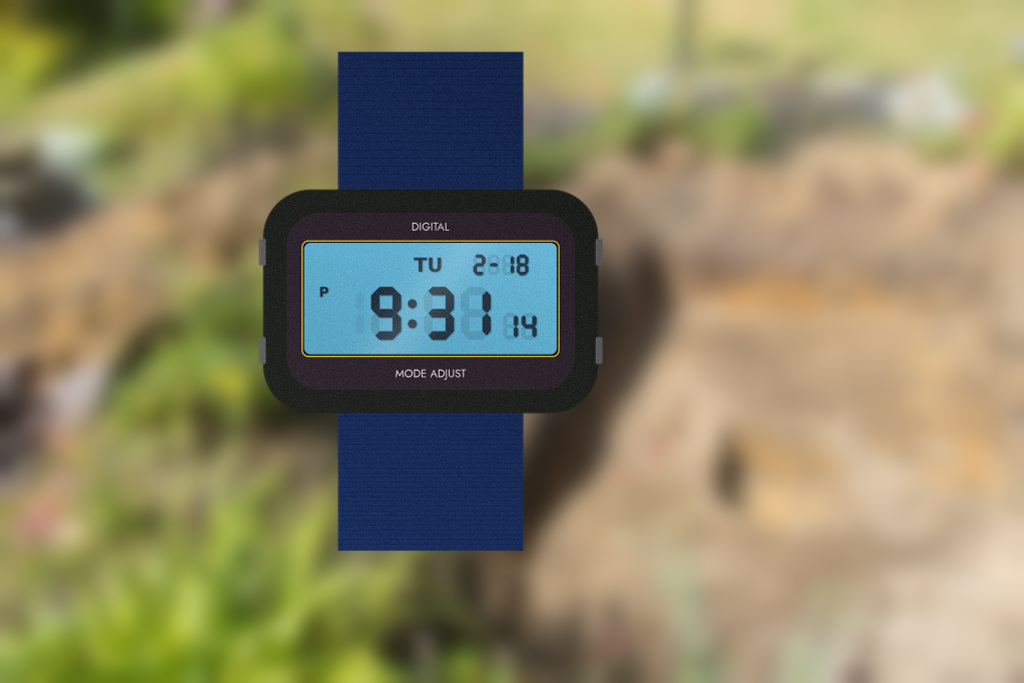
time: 9:31:14
